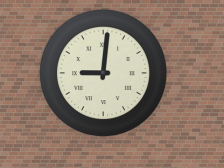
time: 9:01
